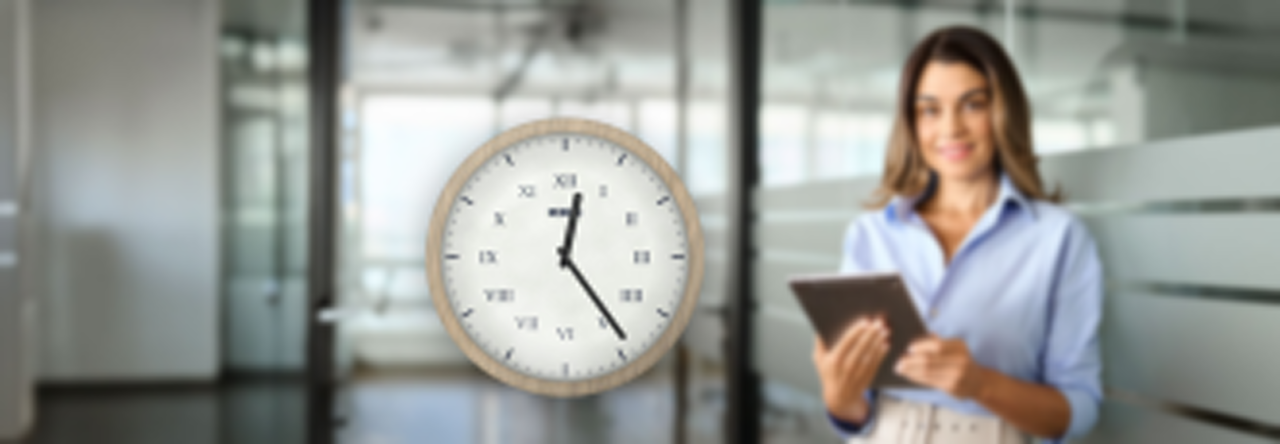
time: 12:24
